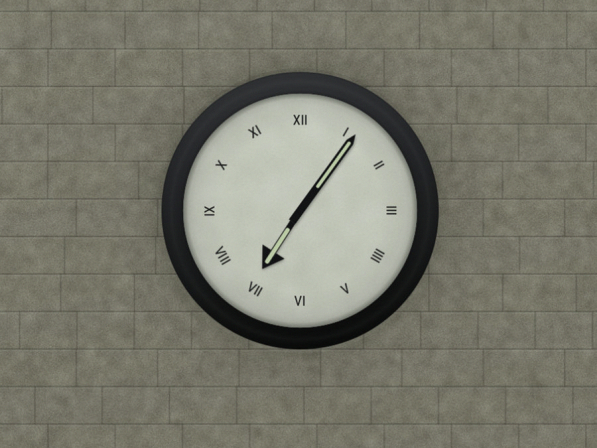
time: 7:06
